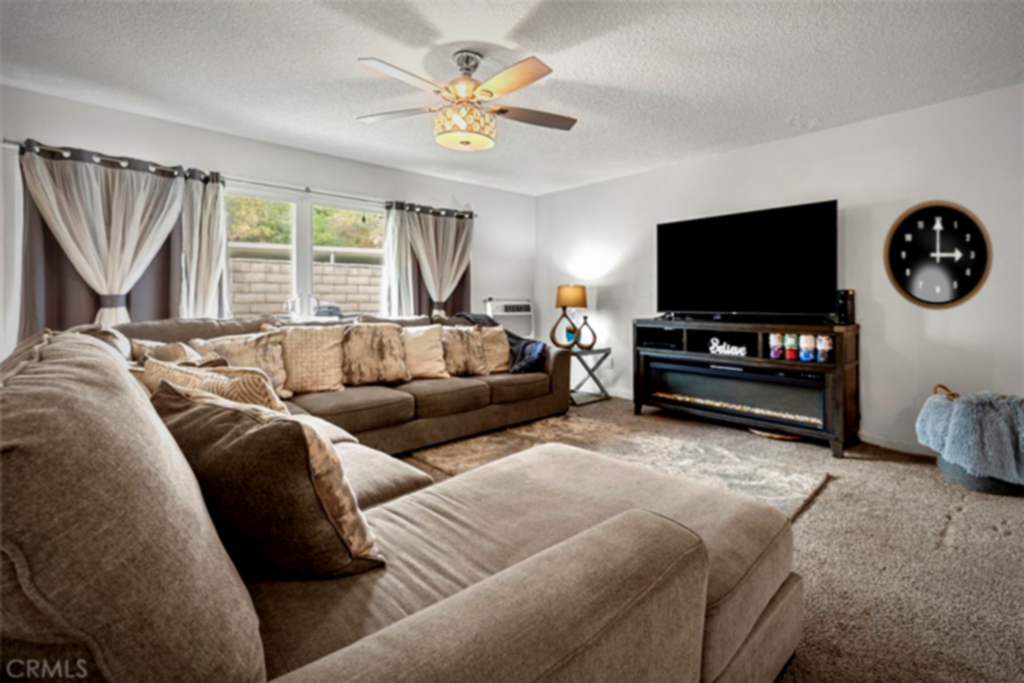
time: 3:00
